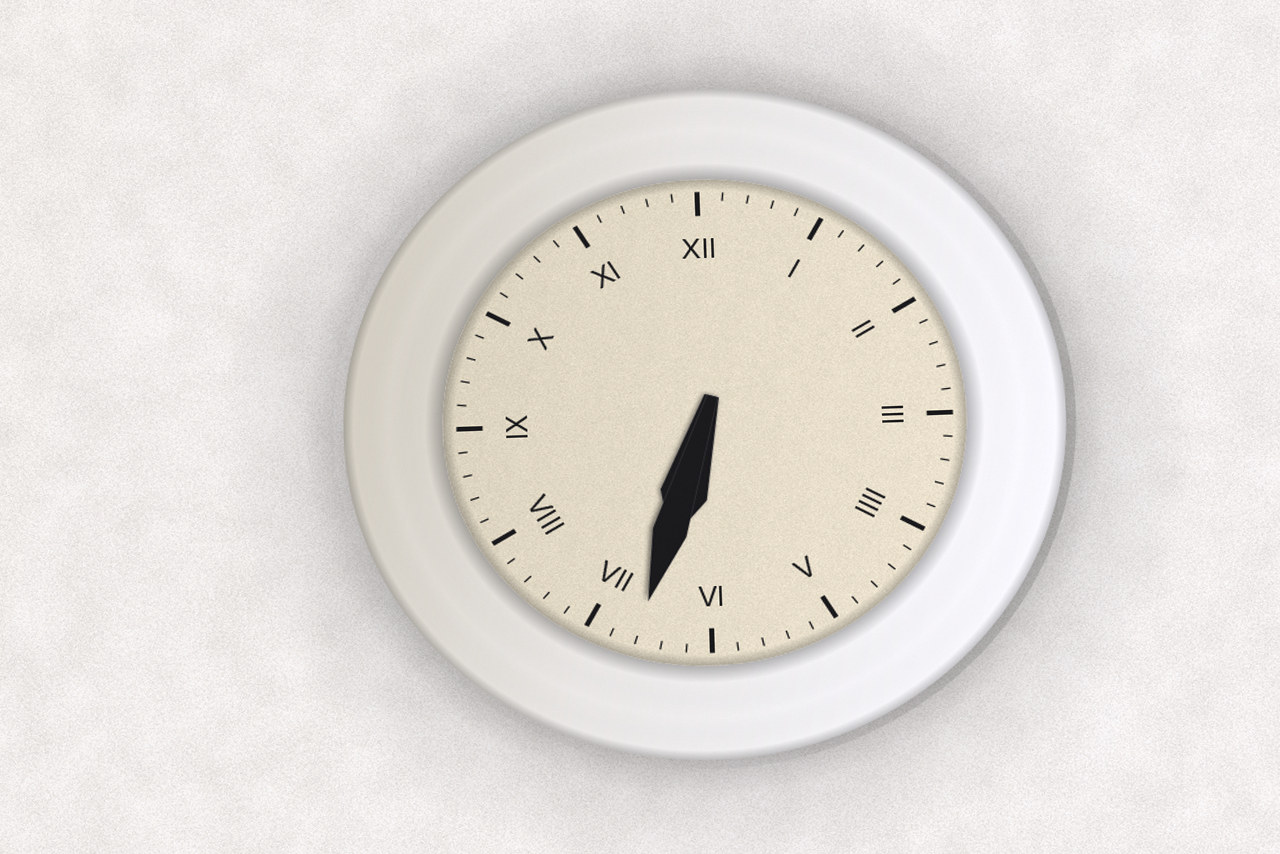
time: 6:33
